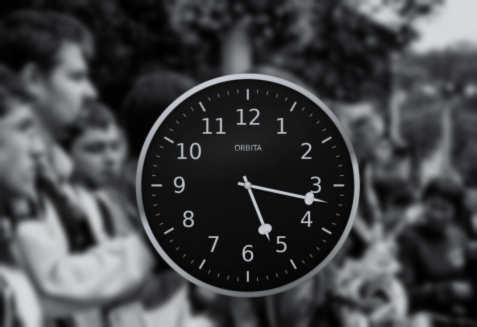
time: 5:17
